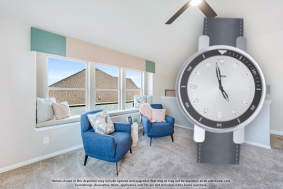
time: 4:58
